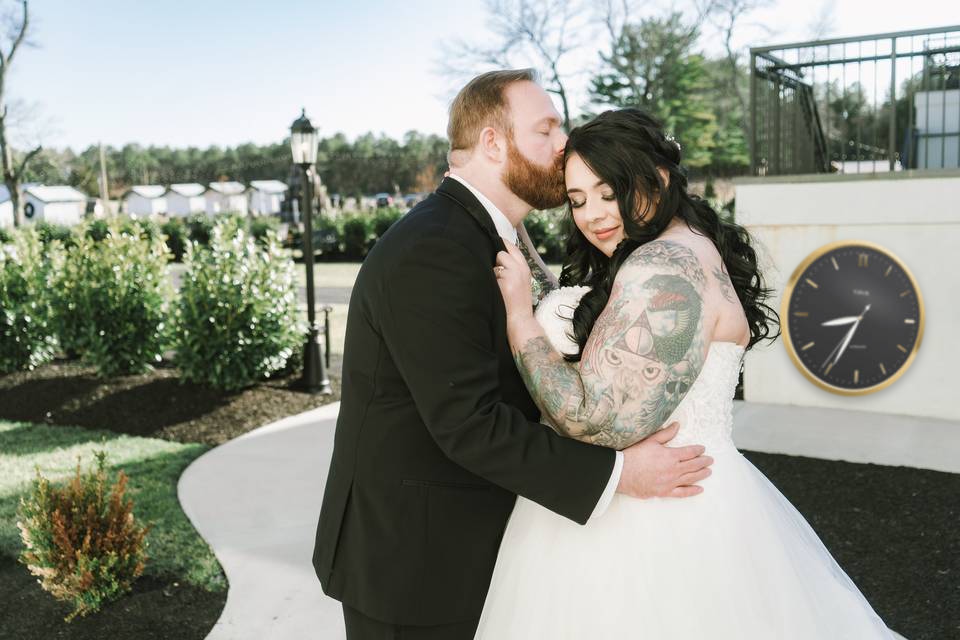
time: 8:34:36
